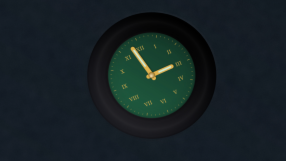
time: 2:58
